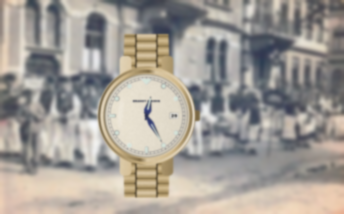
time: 12:25
